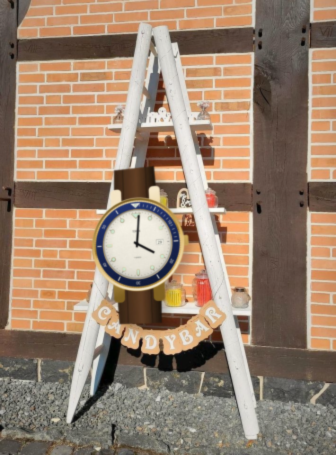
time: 4:01
